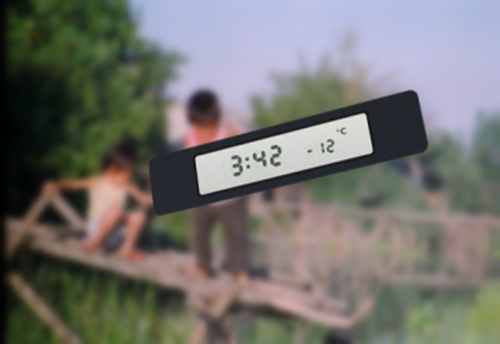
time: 3:42
